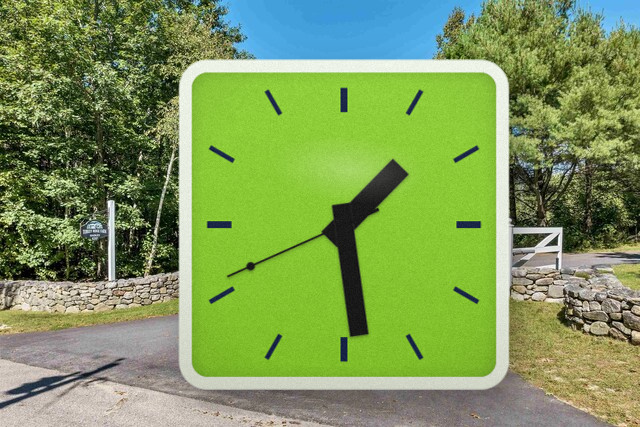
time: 1:28:41
